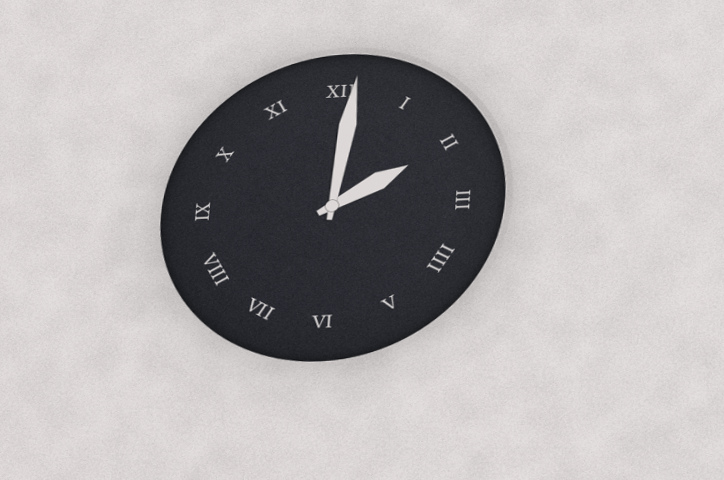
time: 2:01
